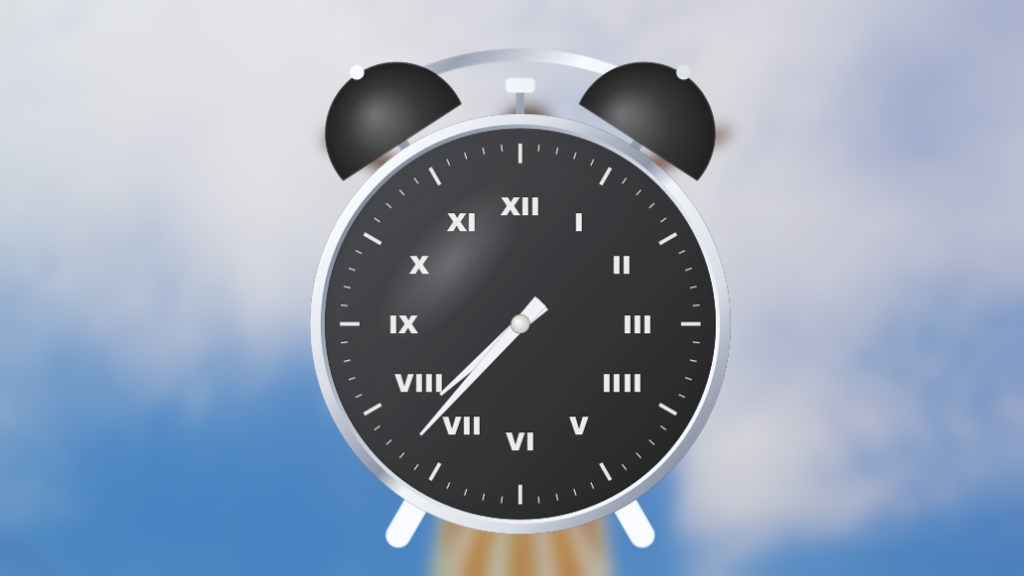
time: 7:37
